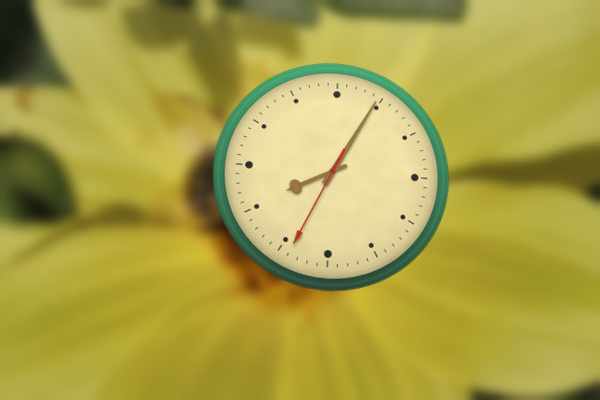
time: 8:04:34
